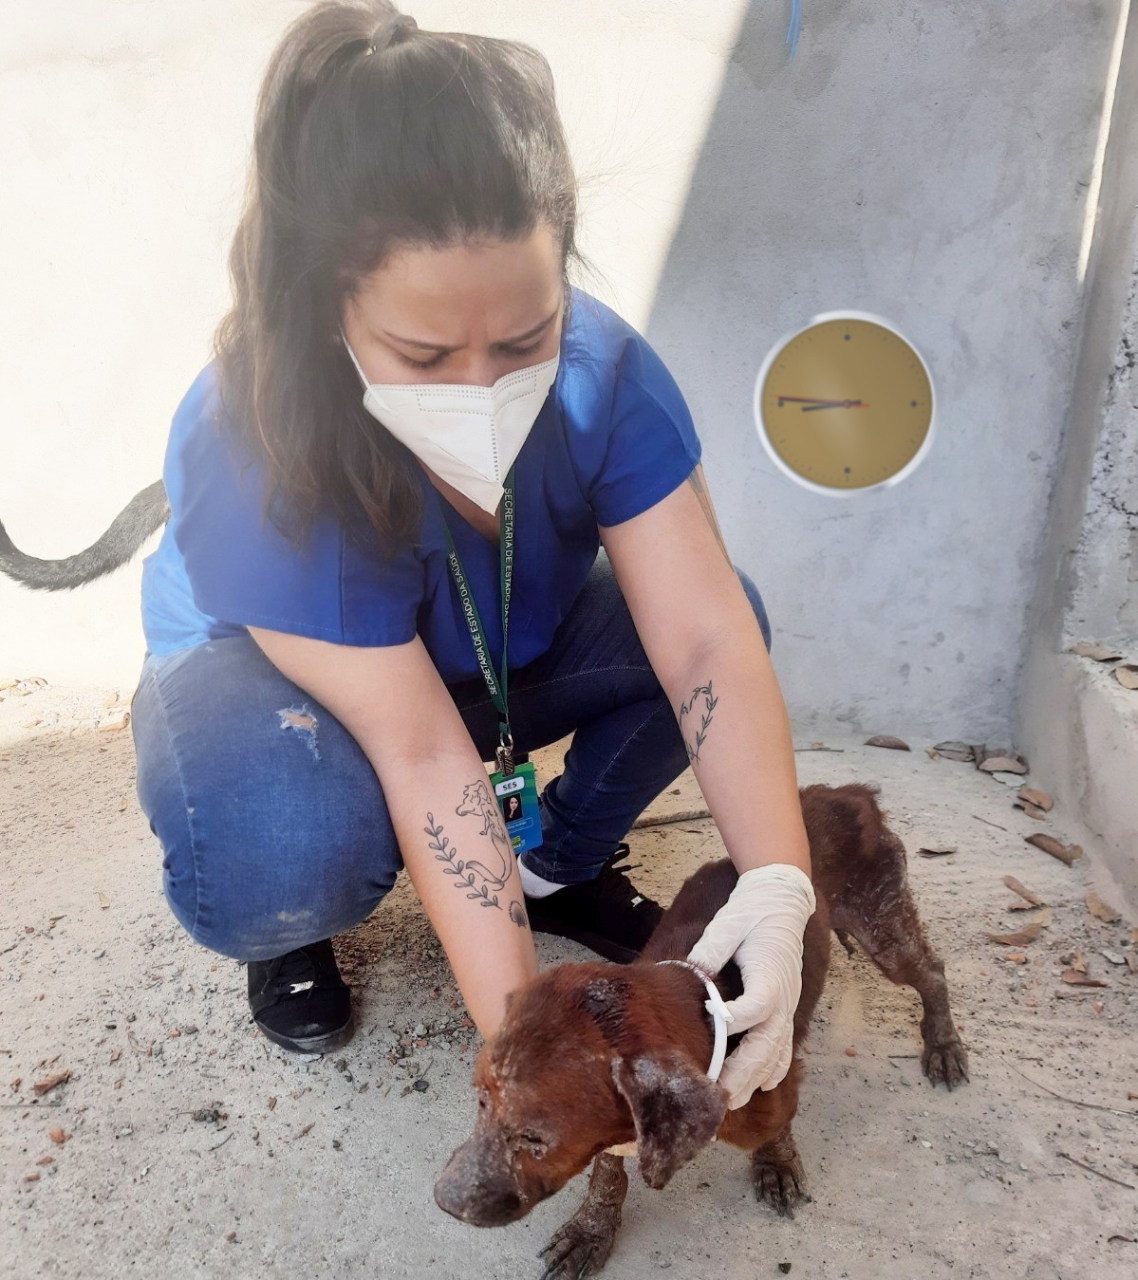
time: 8:45:46
